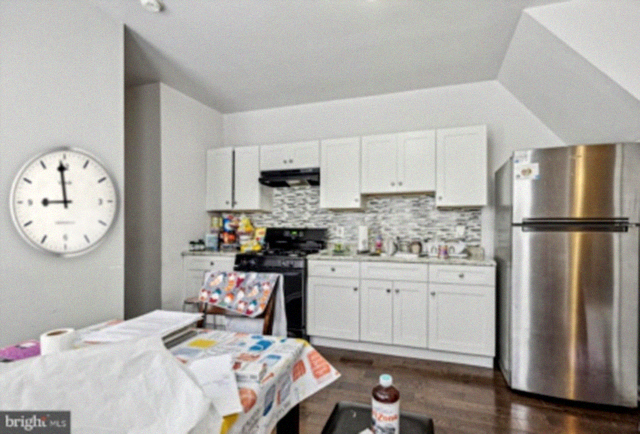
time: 8:59
